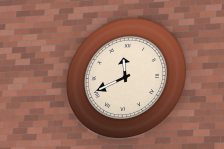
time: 11:41
